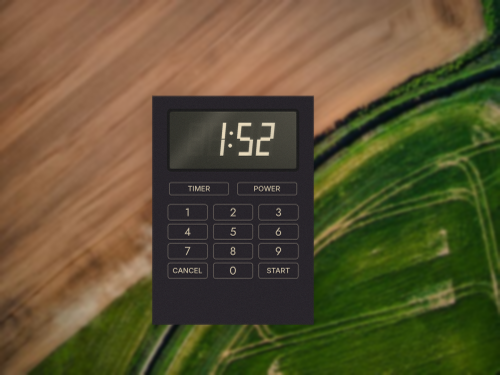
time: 1:52
